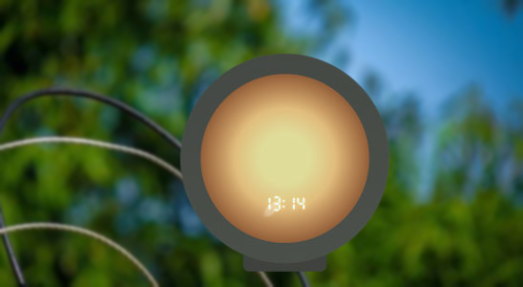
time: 13:14
